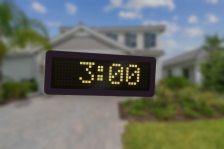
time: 3:00
